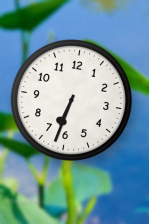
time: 6:32
